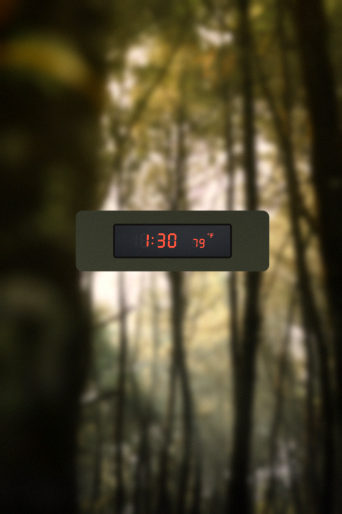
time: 1:30
